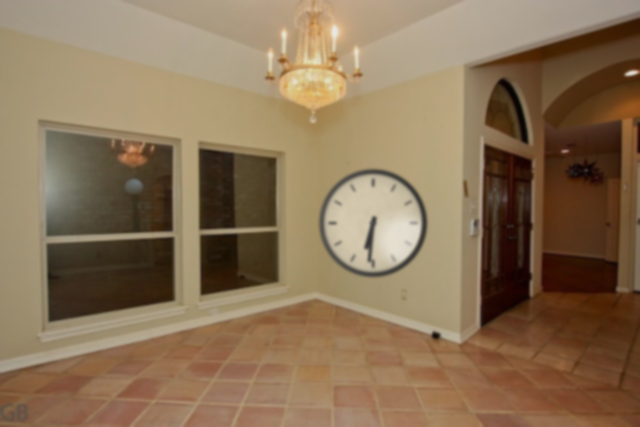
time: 6:31
